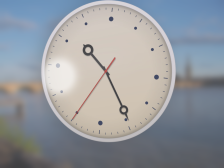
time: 10:24:35
